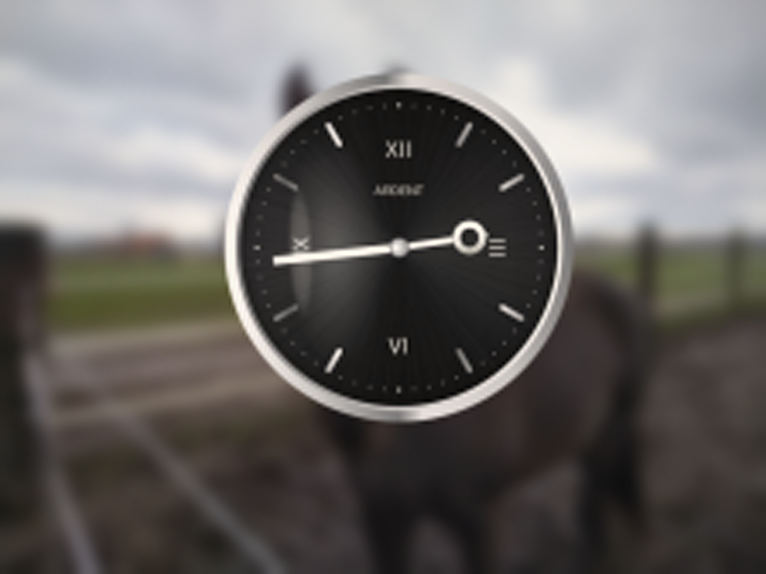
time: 2:44
